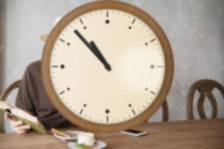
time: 10:53
